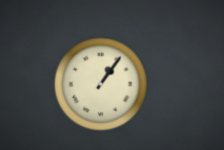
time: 1:06
